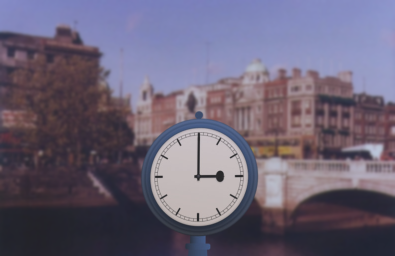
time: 3:00
